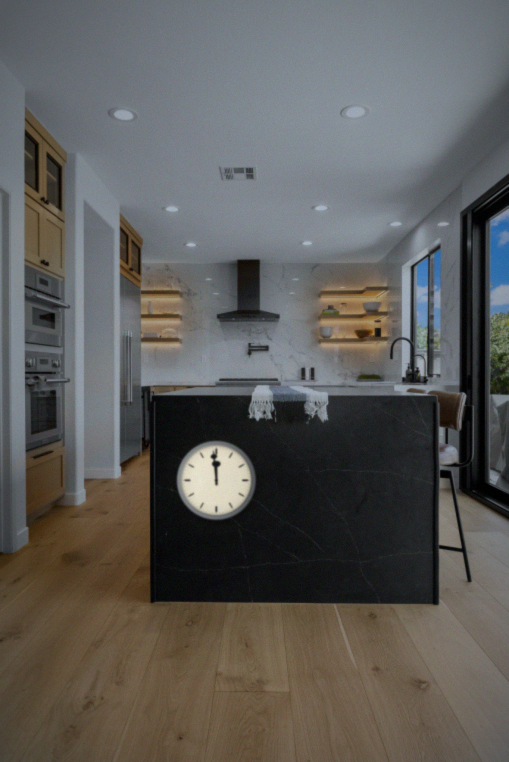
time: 11:59
